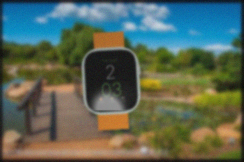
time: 2:03
